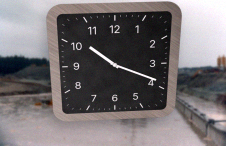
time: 10:19
